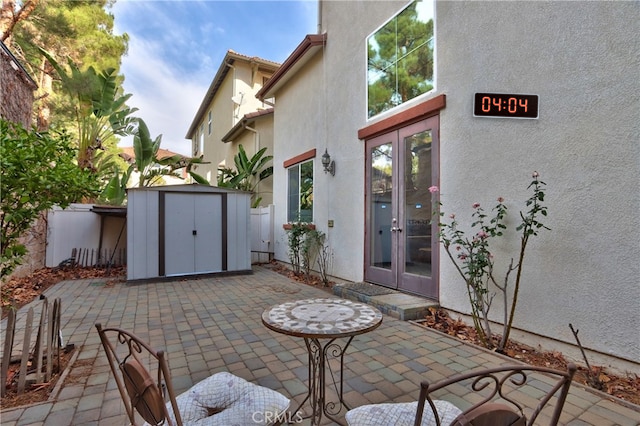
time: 4:04
